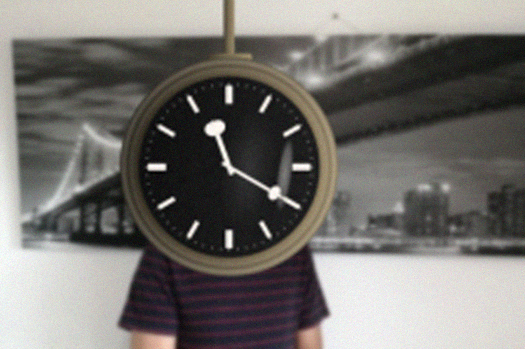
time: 11:20
